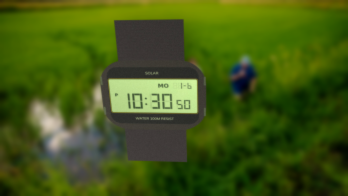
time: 10:30:50
